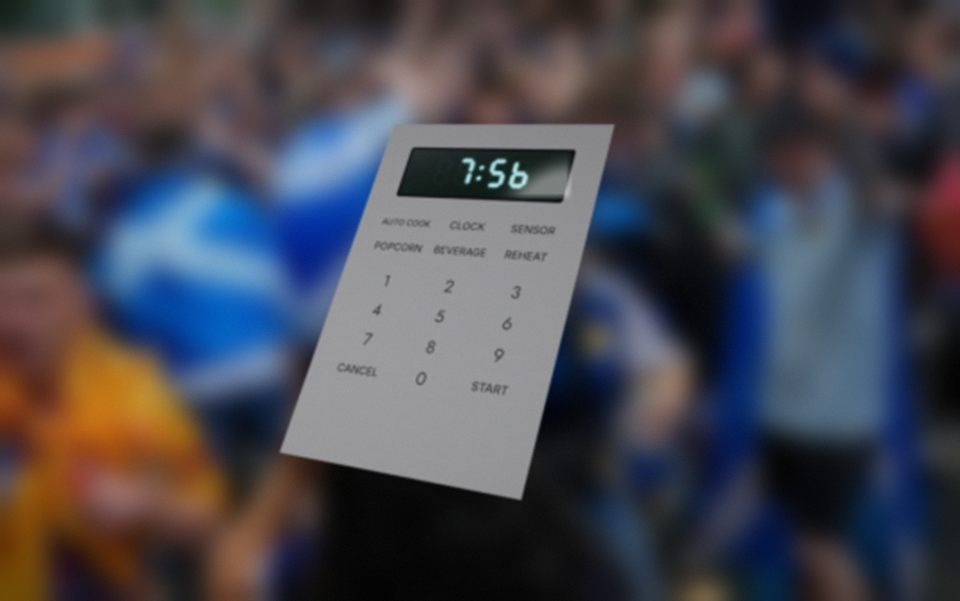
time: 7:56
